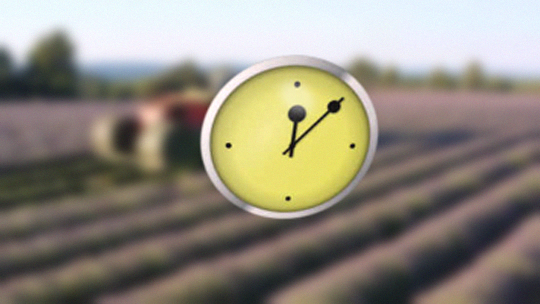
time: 12:07
